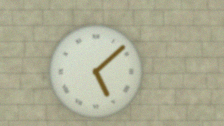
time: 5:08
